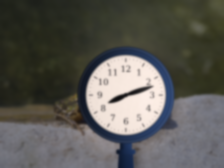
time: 8:12
